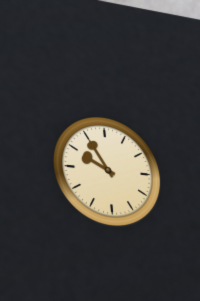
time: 9:55
